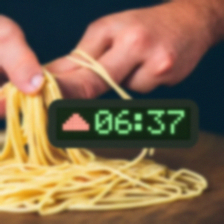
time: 6:37
